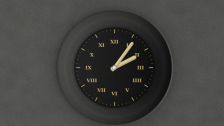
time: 2:06
